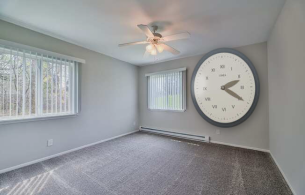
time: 2:20
